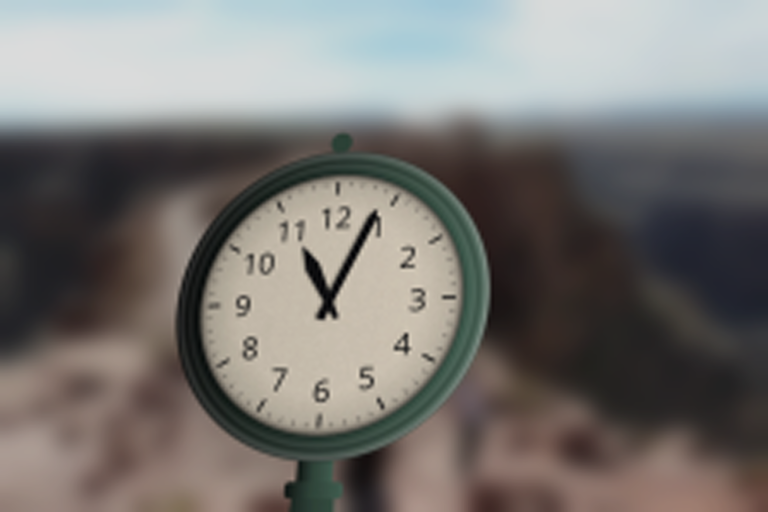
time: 11:04
